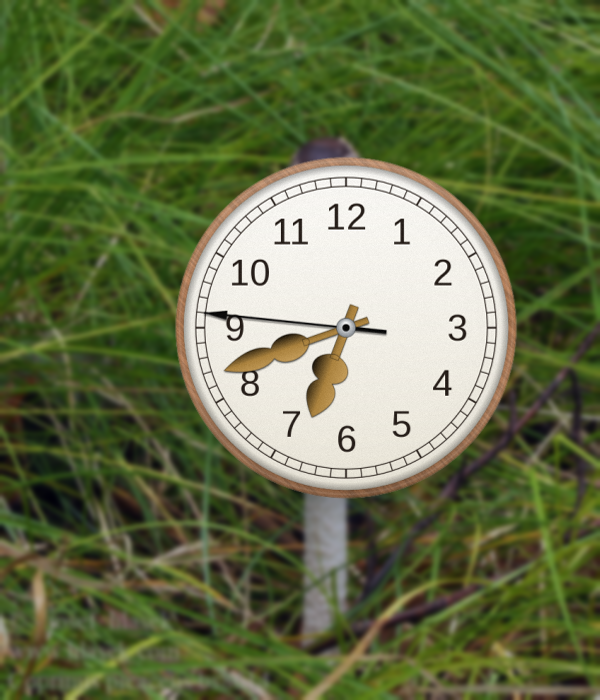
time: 6:41:46
